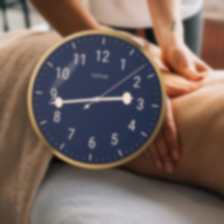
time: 2:43:08
